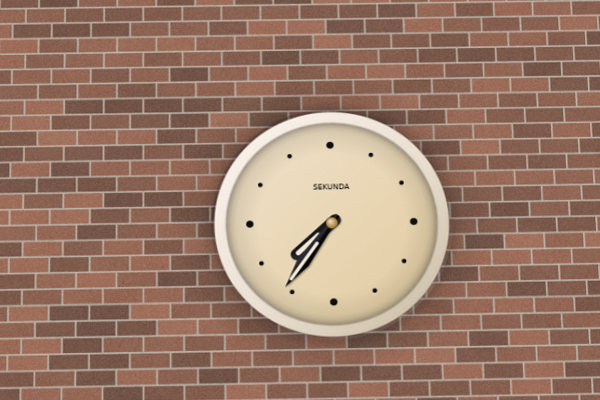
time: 7:36
